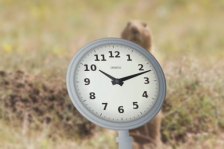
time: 10:12
